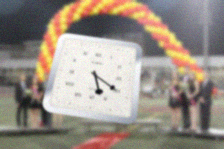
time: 5:20
